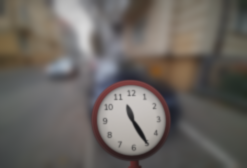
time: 11:25
